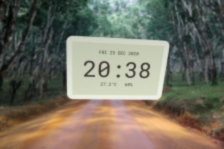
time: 20:38
